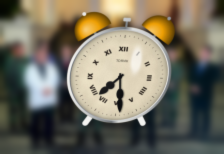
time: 7:29
